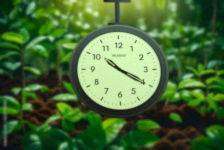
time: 10:20
